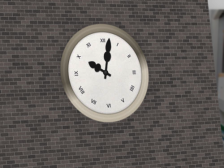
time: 10:02
